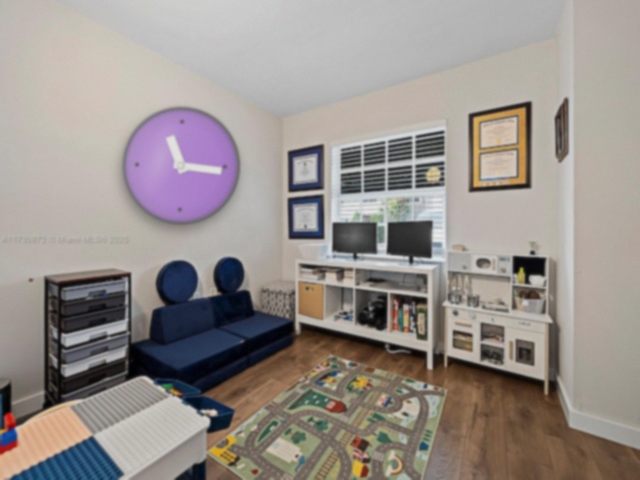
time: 11:16
